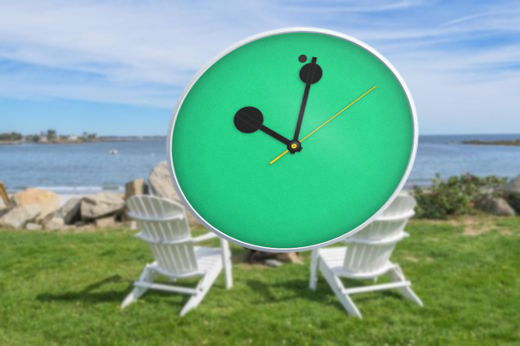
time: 10:01:08
